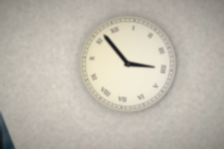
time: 3:57
